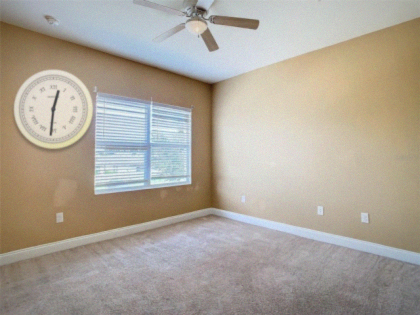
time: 12:31
